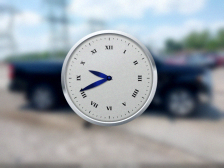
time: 9:41
